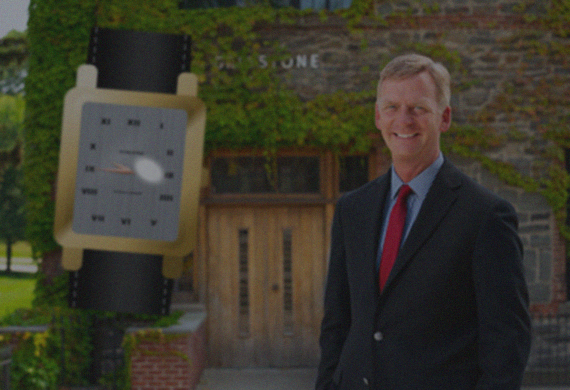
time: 9:45
